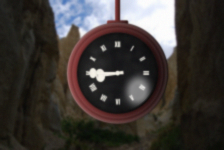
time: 8:45
